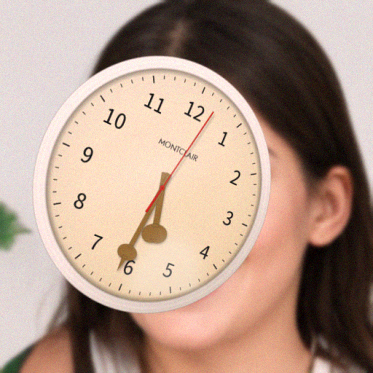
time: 5:31:02
